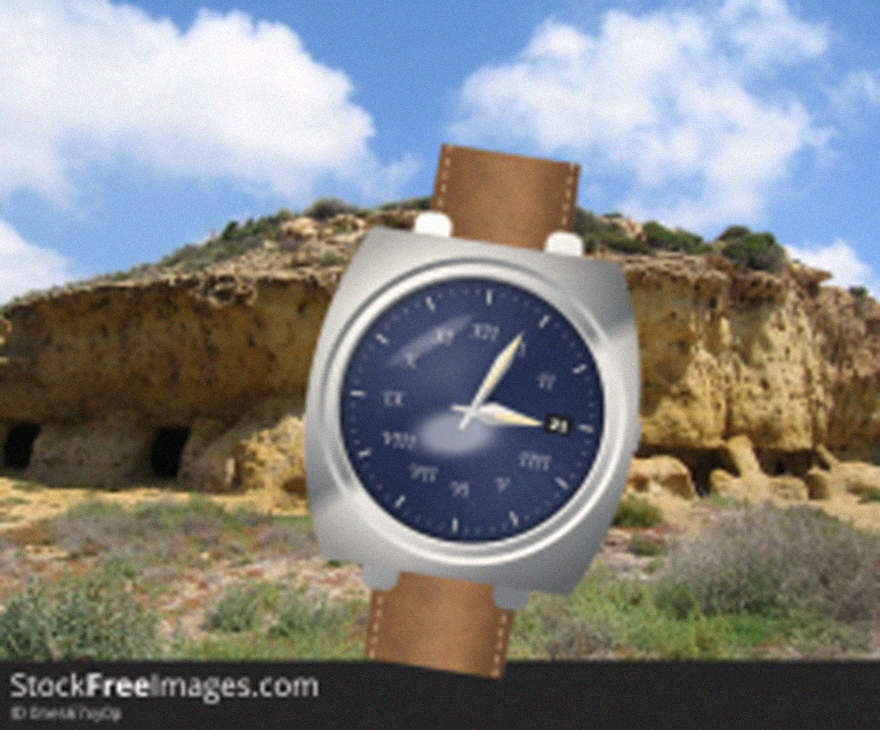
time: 3:04
